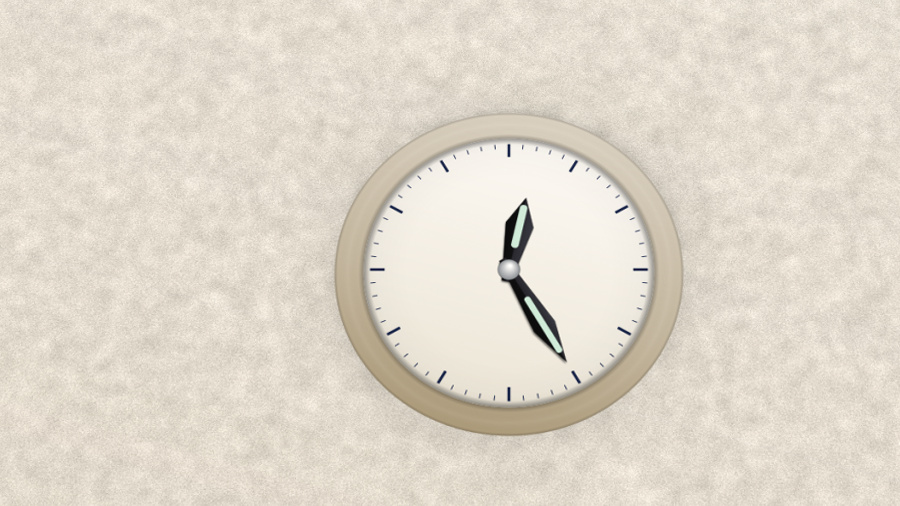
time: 12:25
